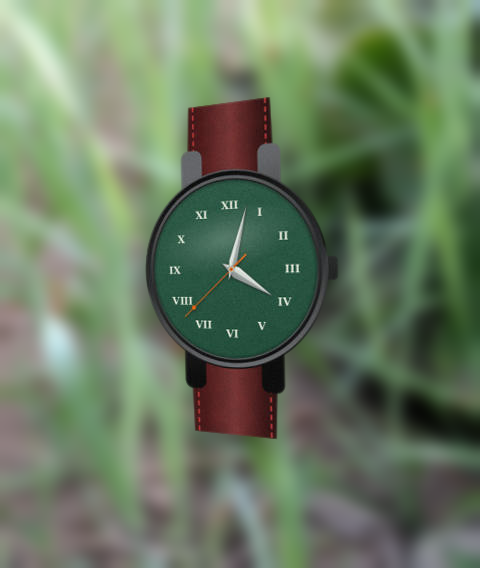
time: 4:02:38
